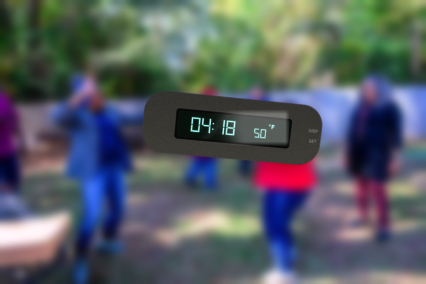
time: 4:18
